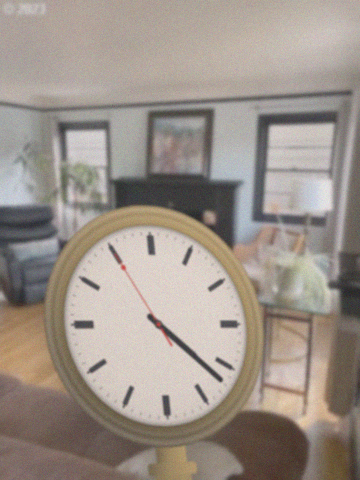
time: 4:21:55
